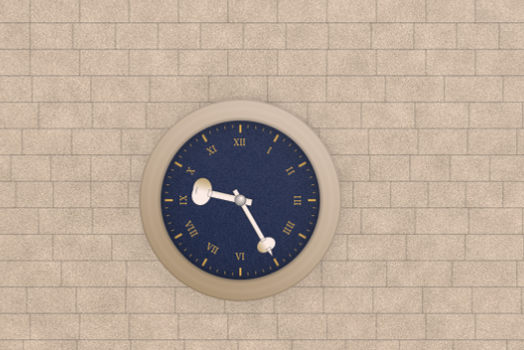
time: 9:25
